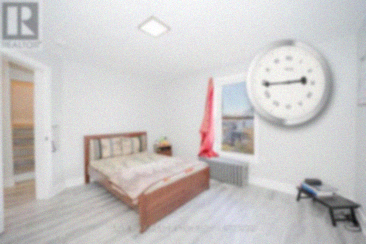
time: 2:44
